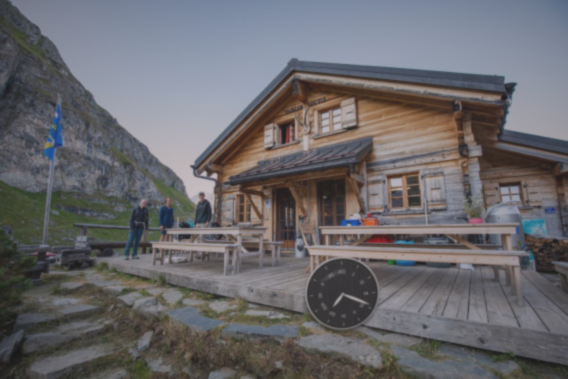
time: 7:19
